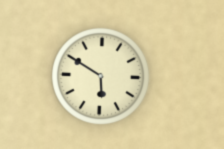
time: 5:50
